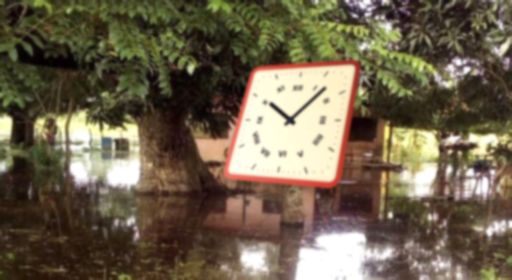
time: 10:07
